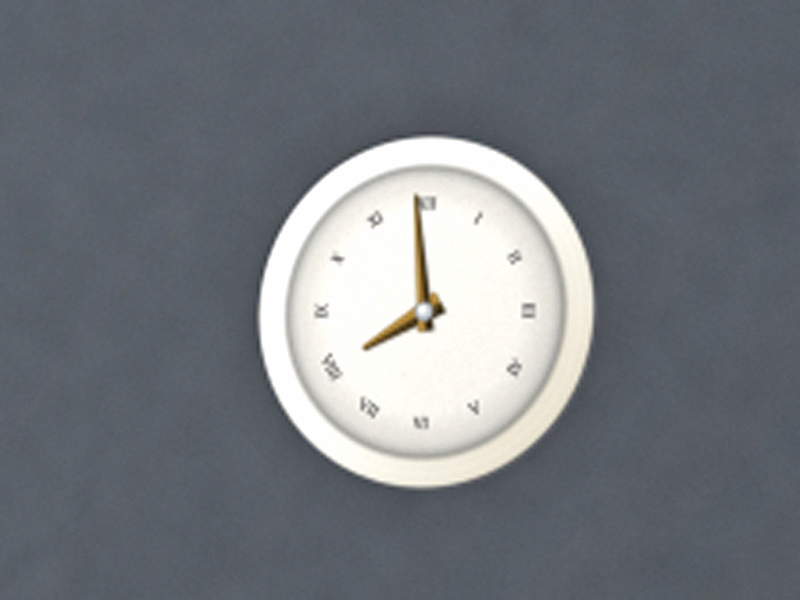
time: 7:59
